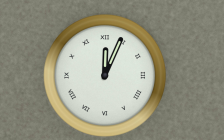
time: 12:04
